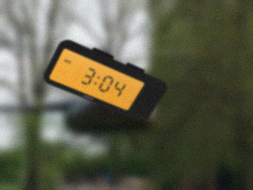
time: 3:04
